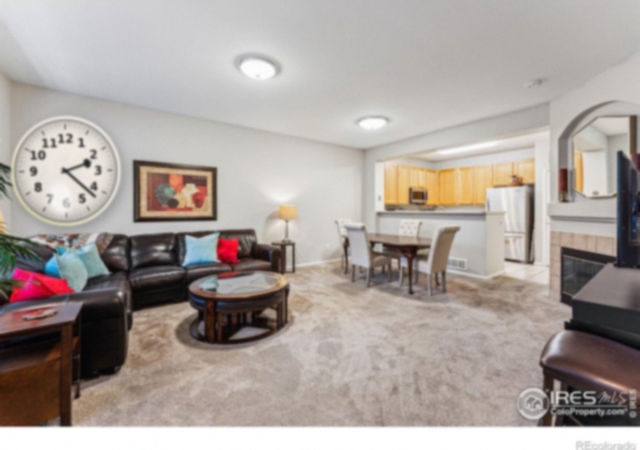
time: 2:22
